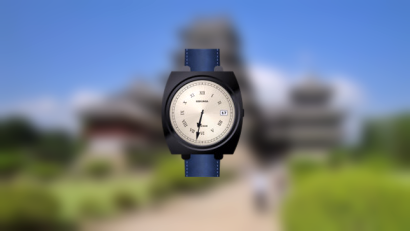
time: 6:32
